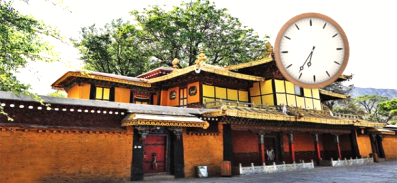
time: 6:36
